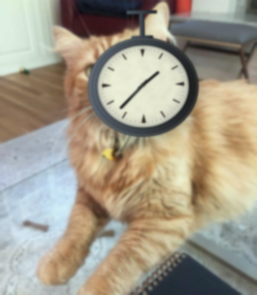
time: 1:37
